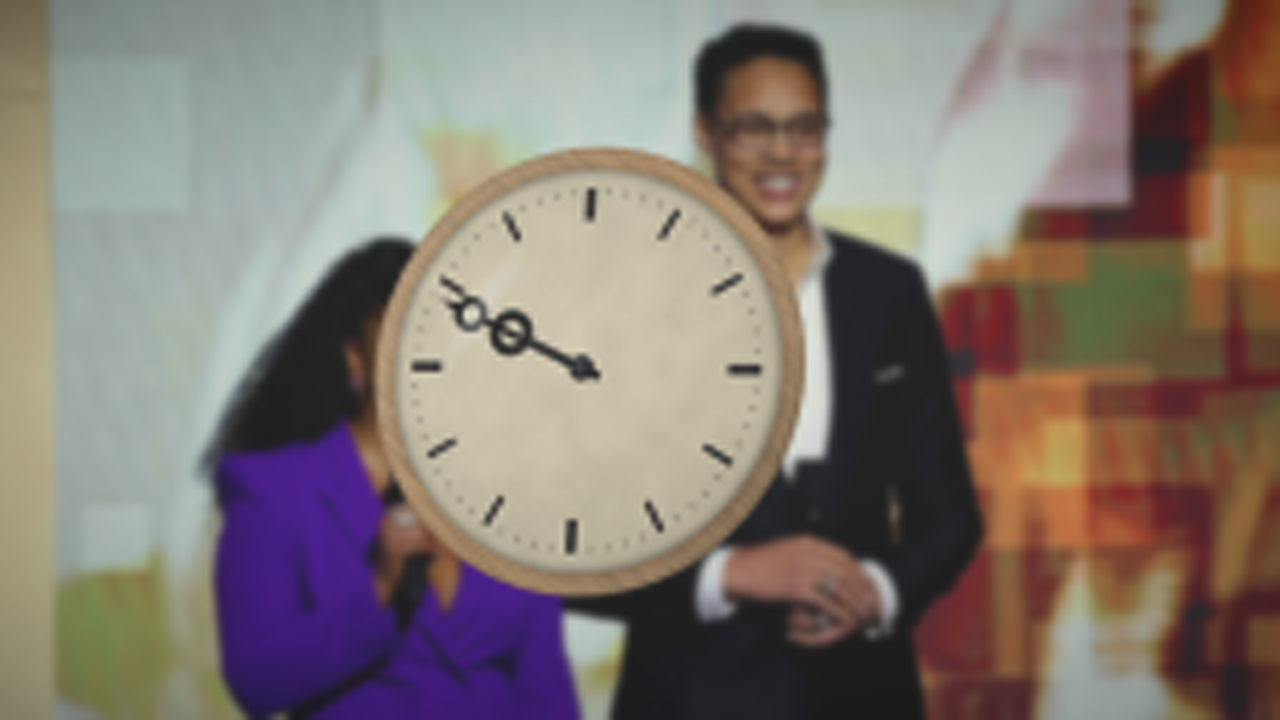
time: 9:49
